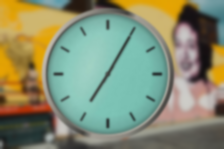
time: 7:05
